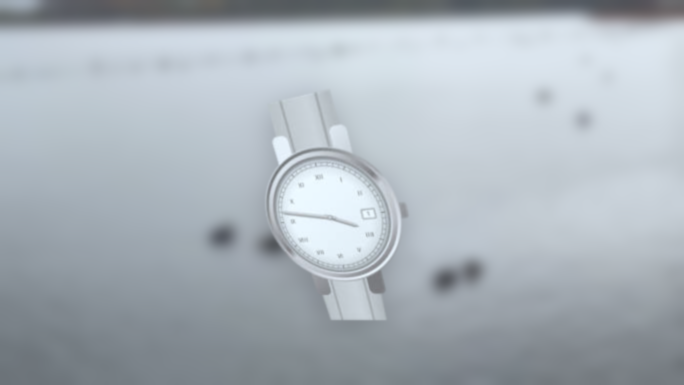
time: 3:47
